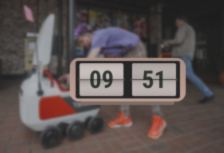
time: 9:51
